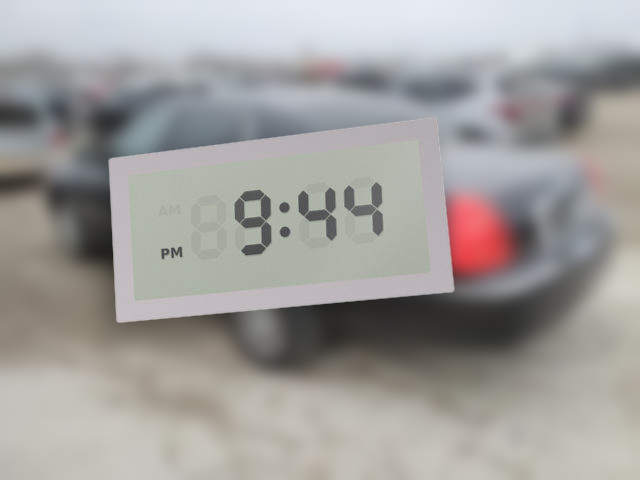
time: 9:44
